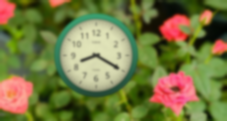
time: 8:20
